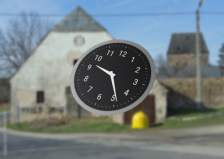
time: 9:24
